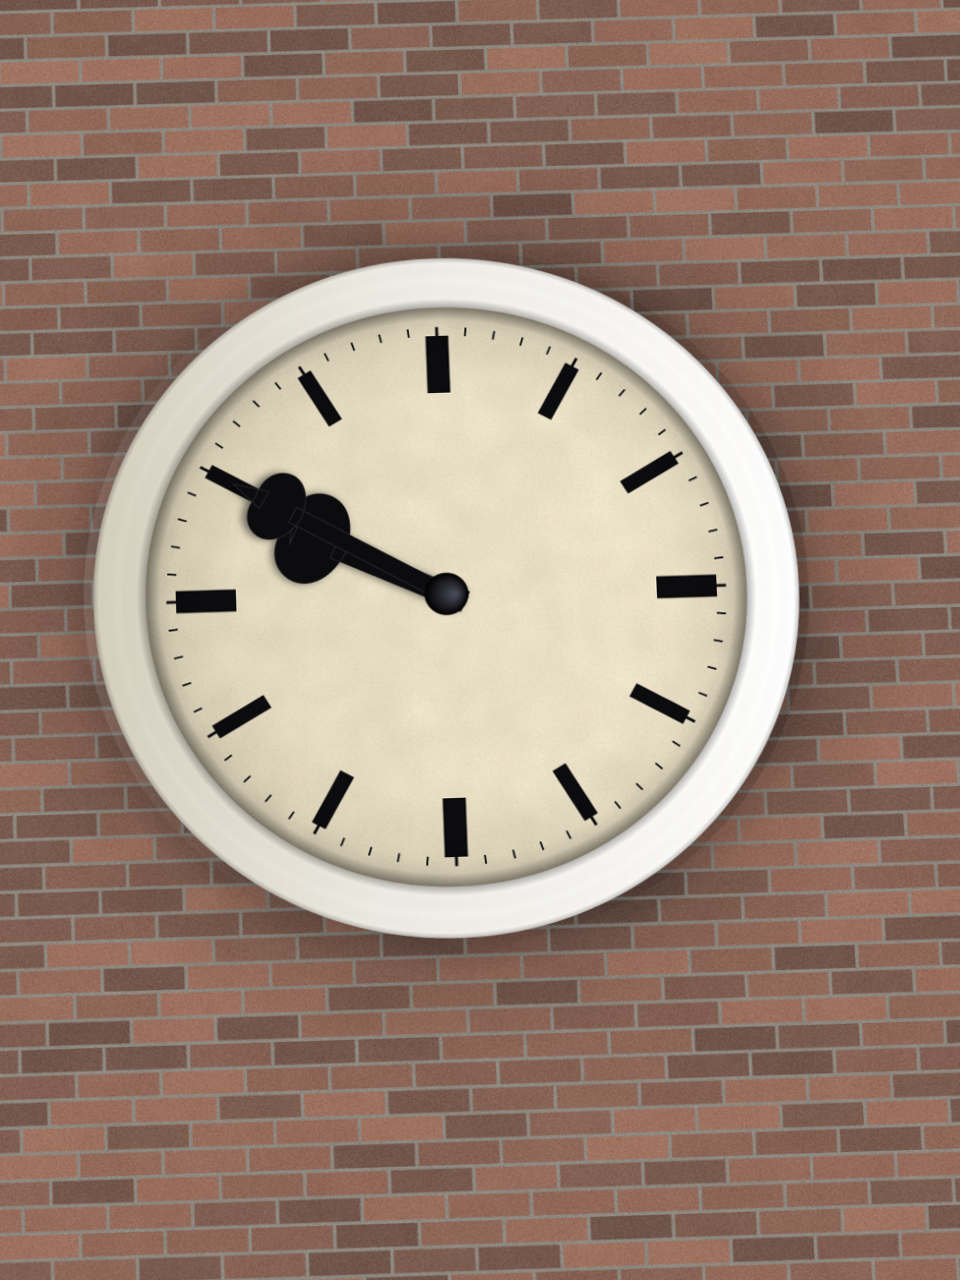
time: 9:50
